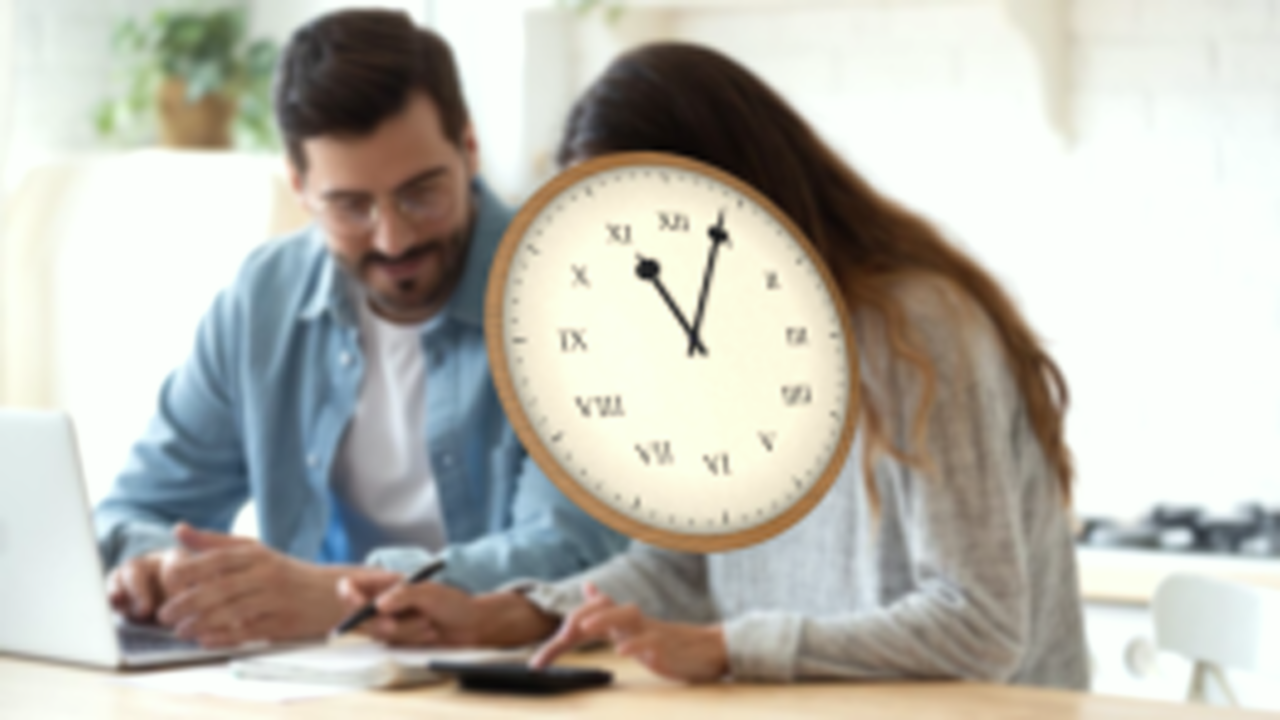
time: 11:04
